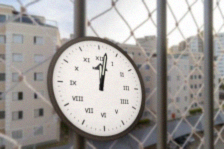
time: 12:02
